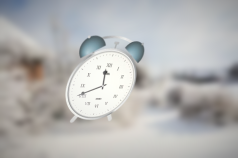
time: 11:41
